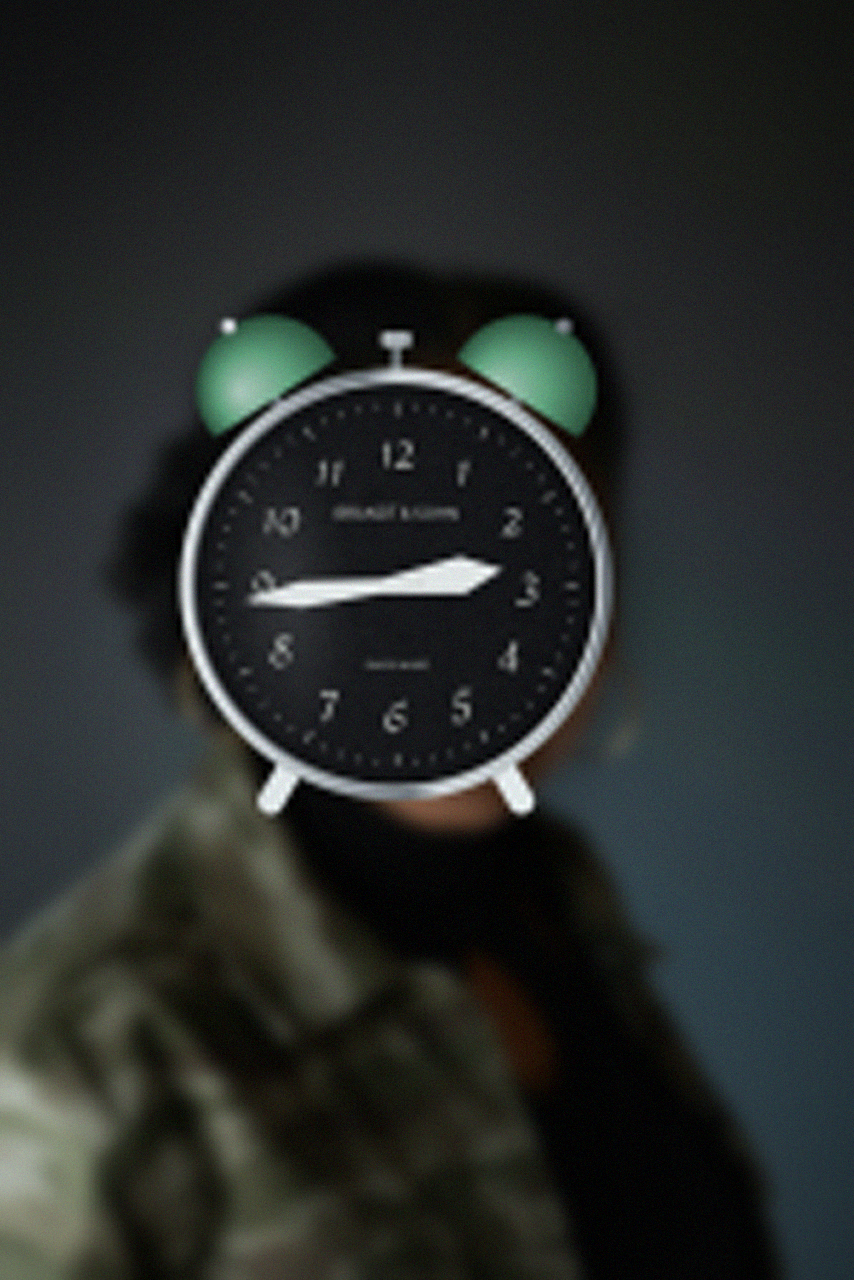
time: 2:44
